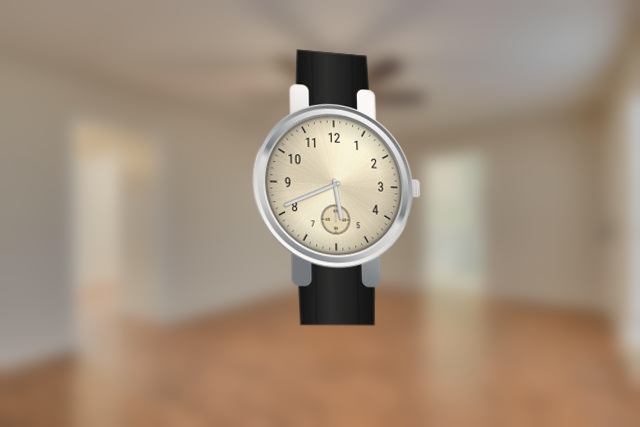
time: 5:41
